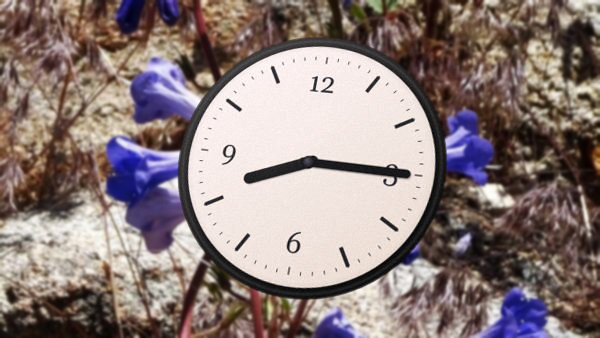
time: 8:15
